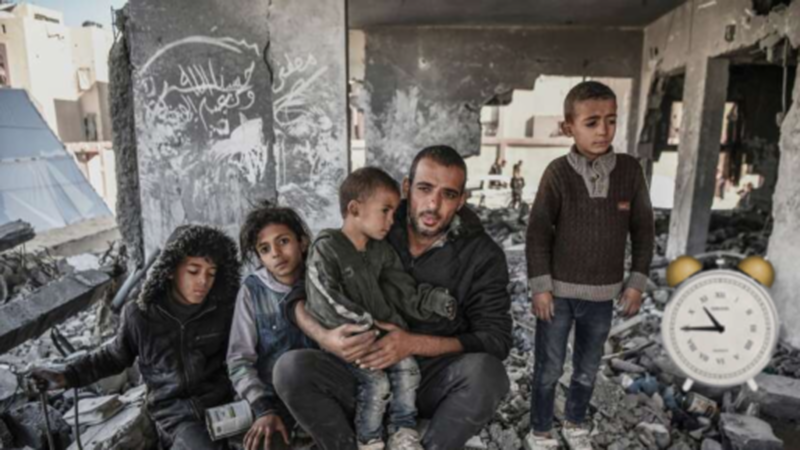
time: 10:45
